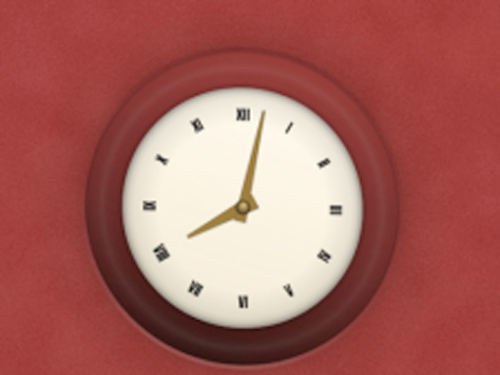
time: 8:02
